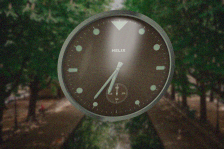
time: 6:36
